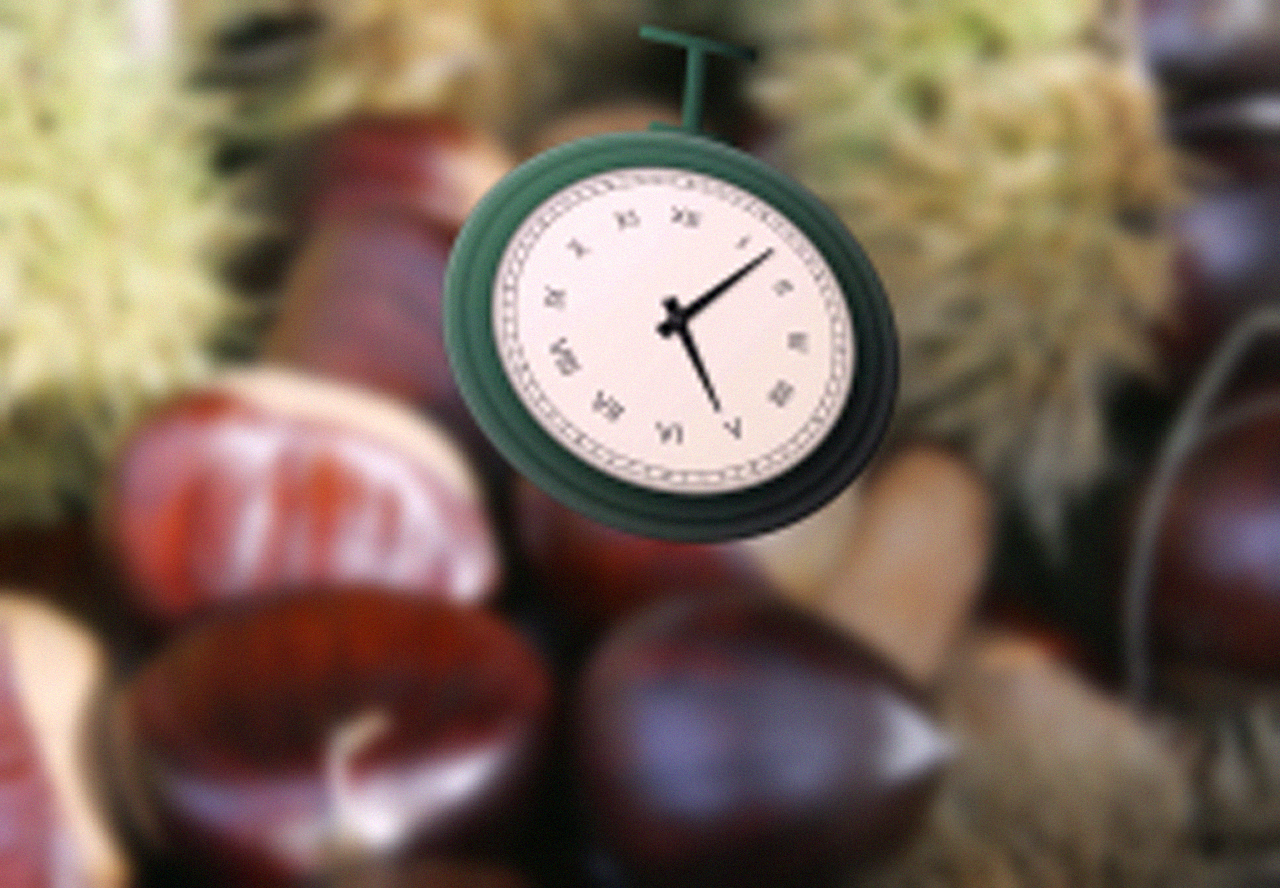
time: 5:07
